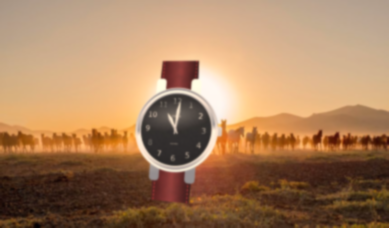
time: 11:01
